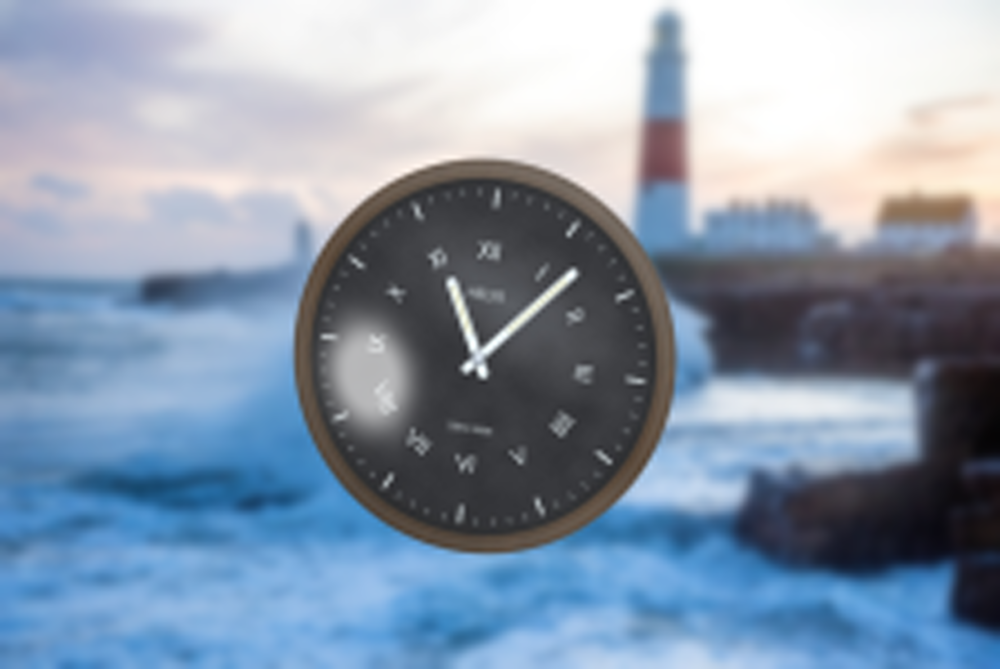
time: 11:07
